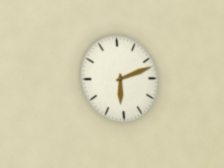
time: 6:12
